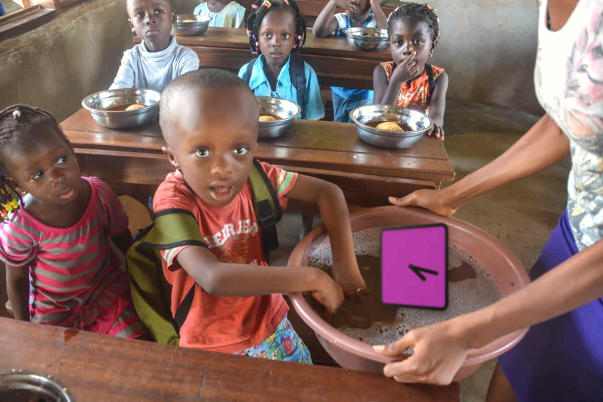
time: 4:17
